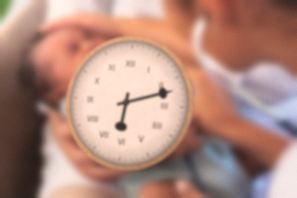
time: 6:12
